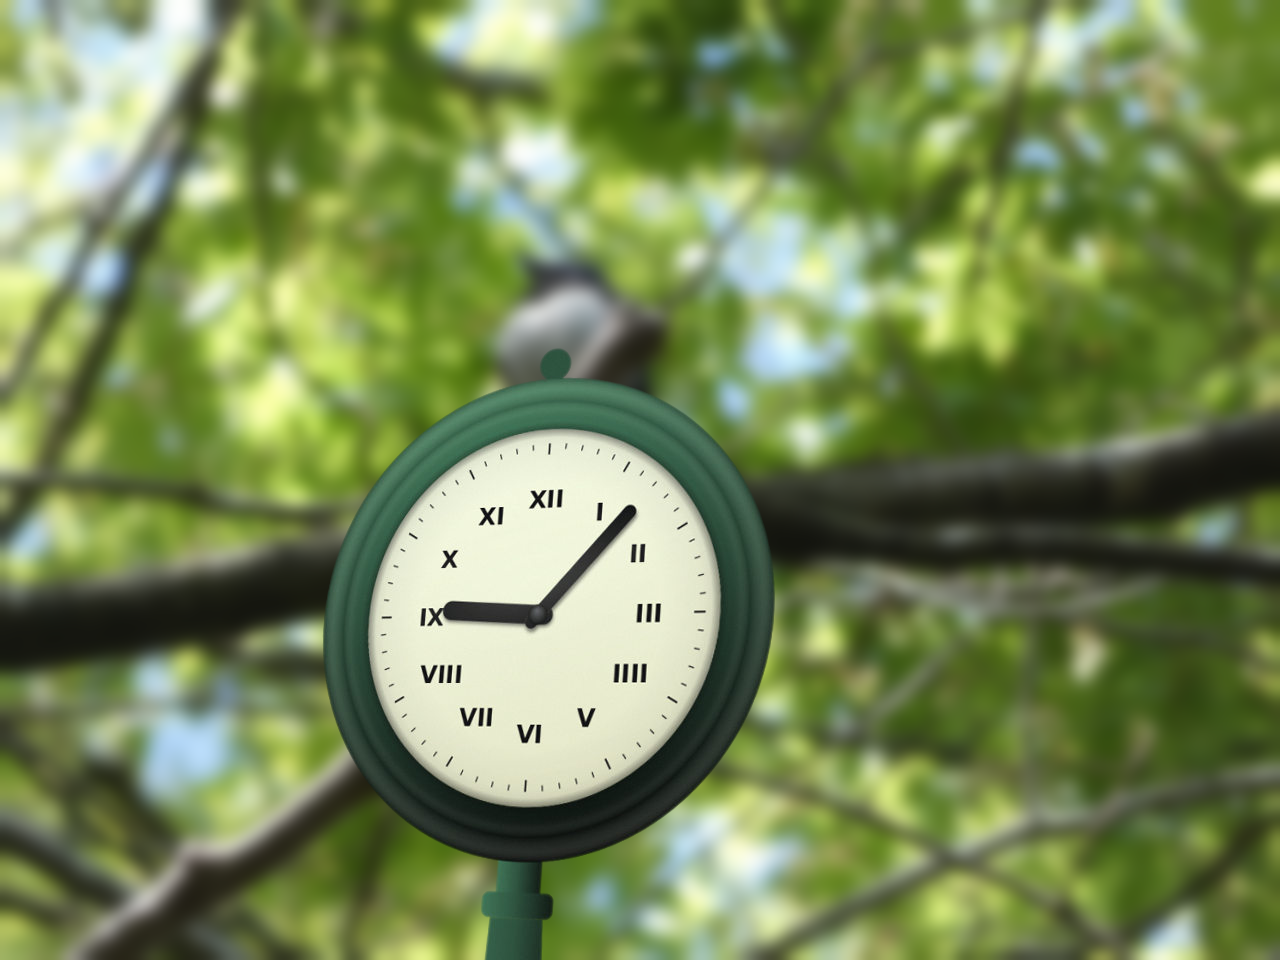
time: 9:07
